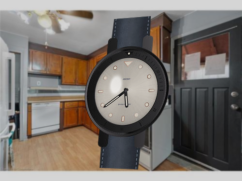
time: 5:39
